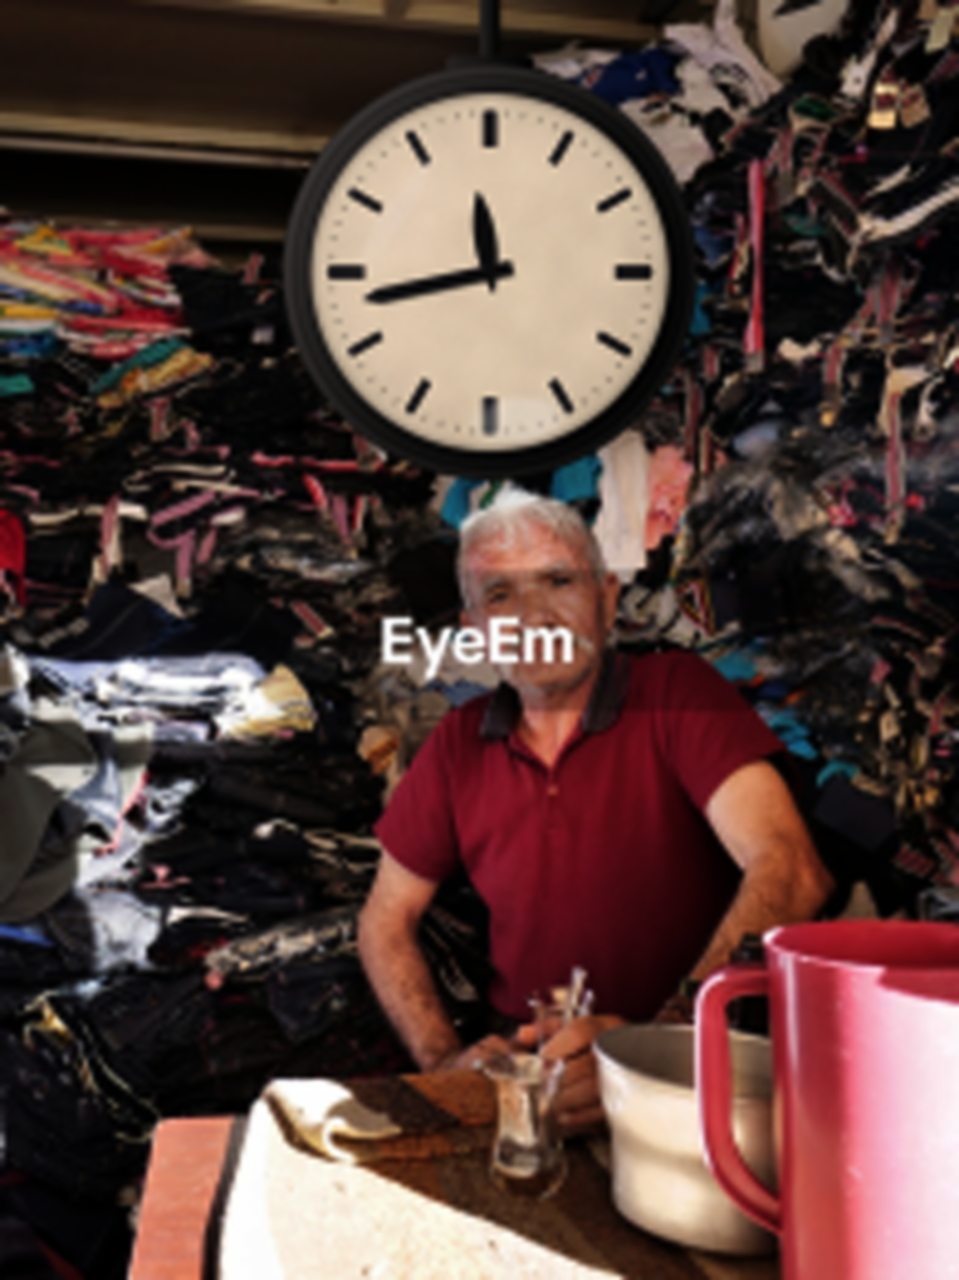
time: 11:43
